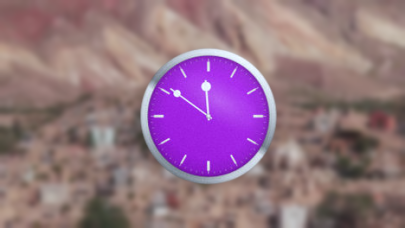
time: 11:51
